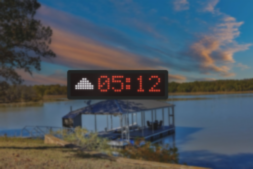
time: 5:12
